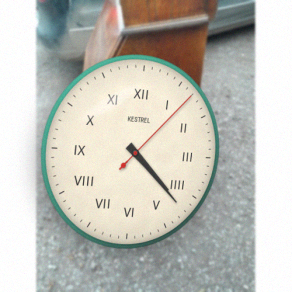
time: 4:22:07
